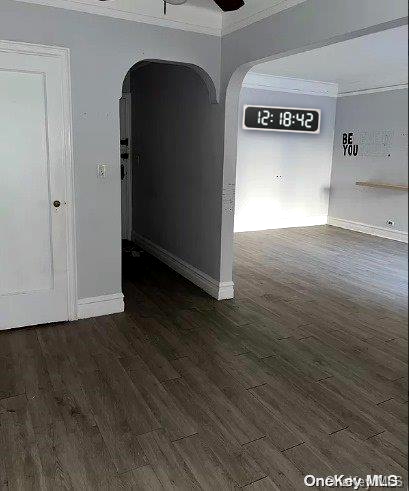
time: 12:18:42
